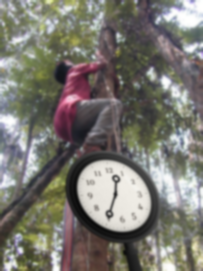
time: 12:35
